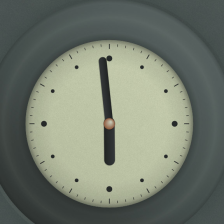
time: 5:59
